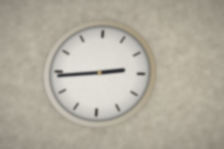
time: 2:44
